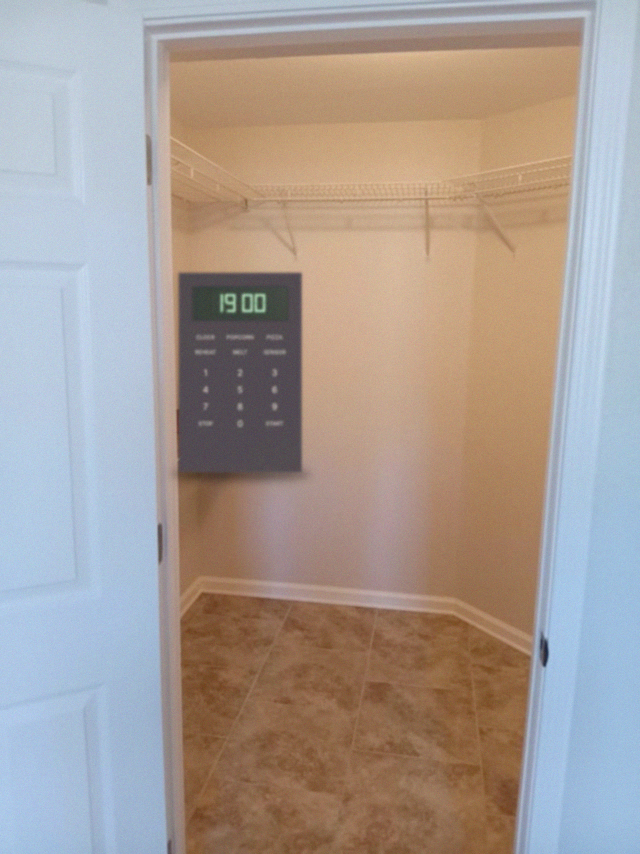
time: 19:00
